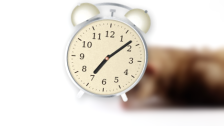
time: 7:08
